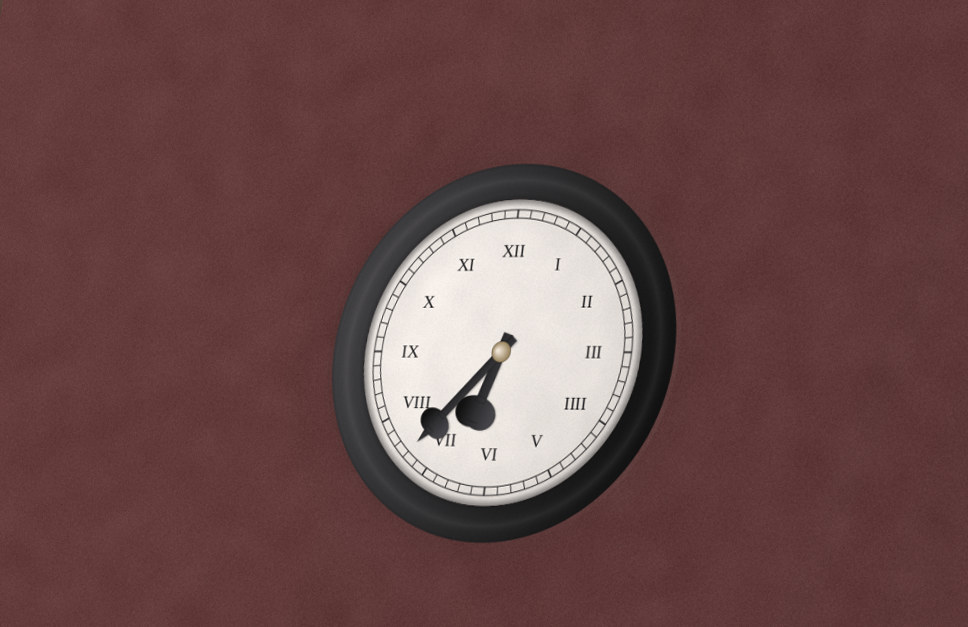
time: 6:37
